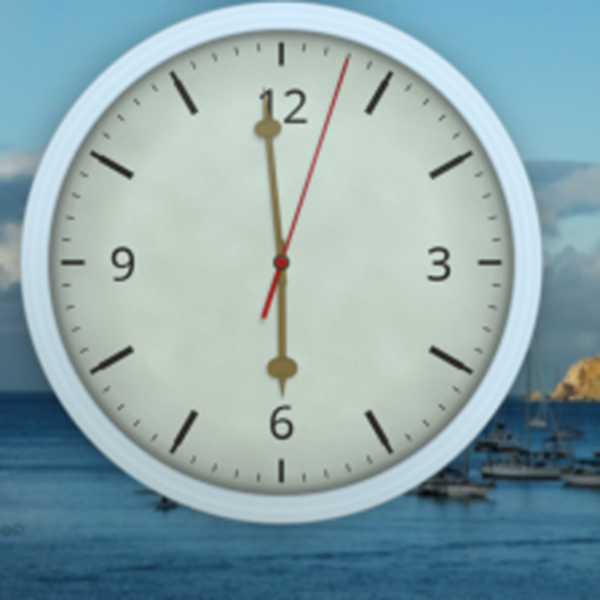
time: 5:59:03
